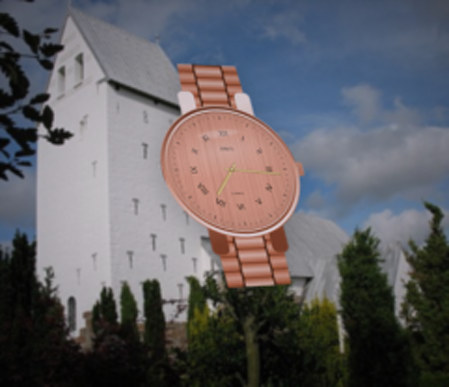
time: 7:16
